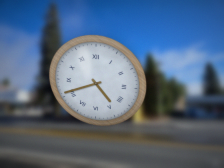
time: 4:41
